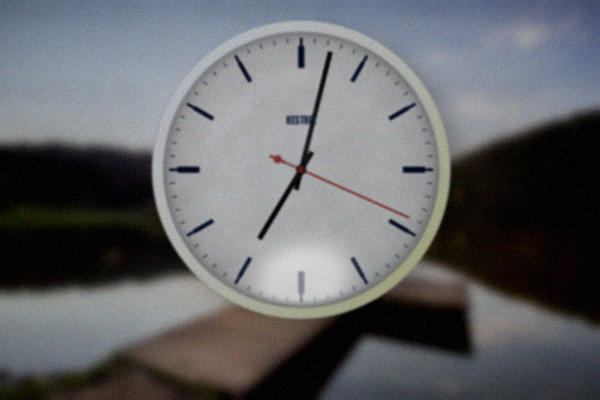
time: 7:02:19
